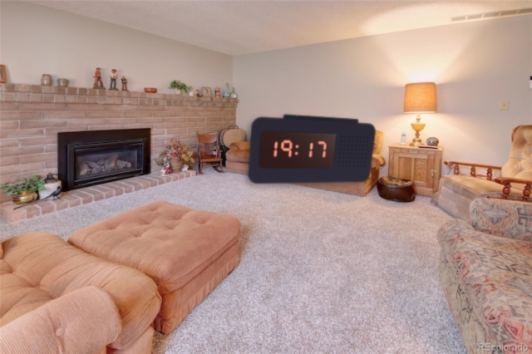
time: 19:17
